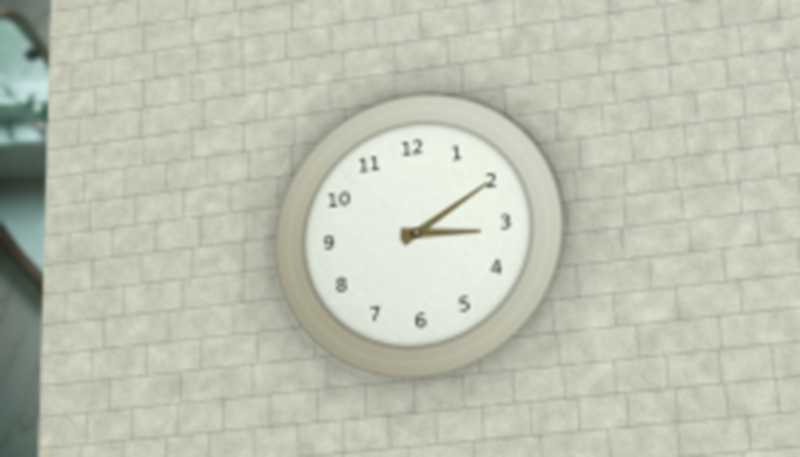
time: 3:10
